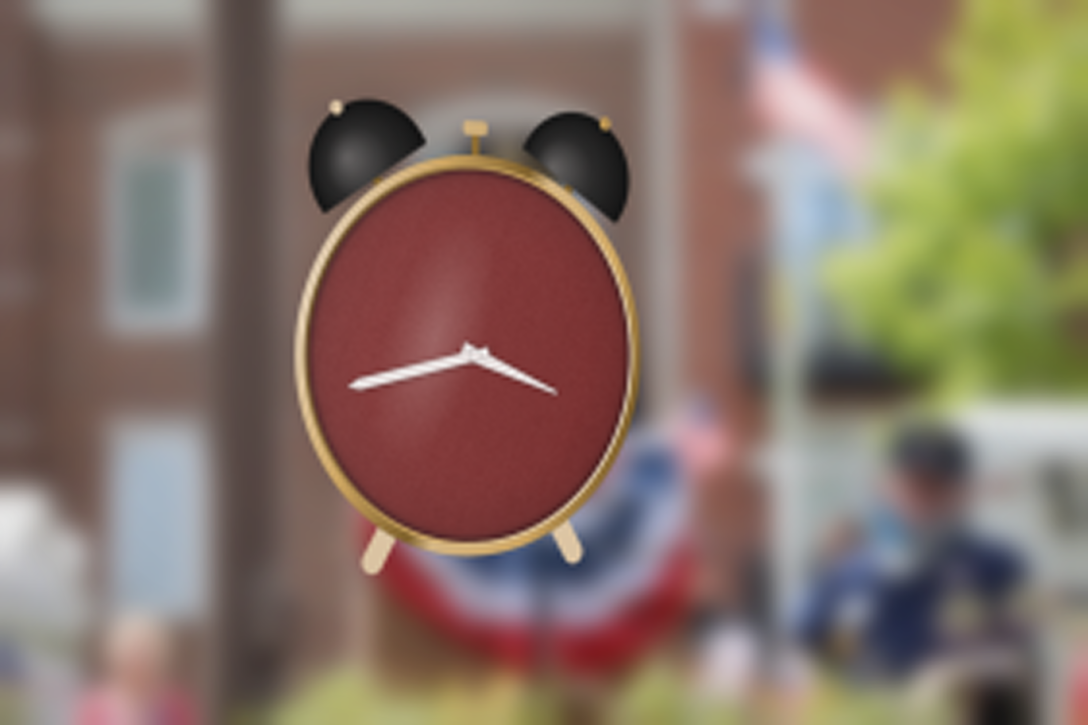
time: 3:43
